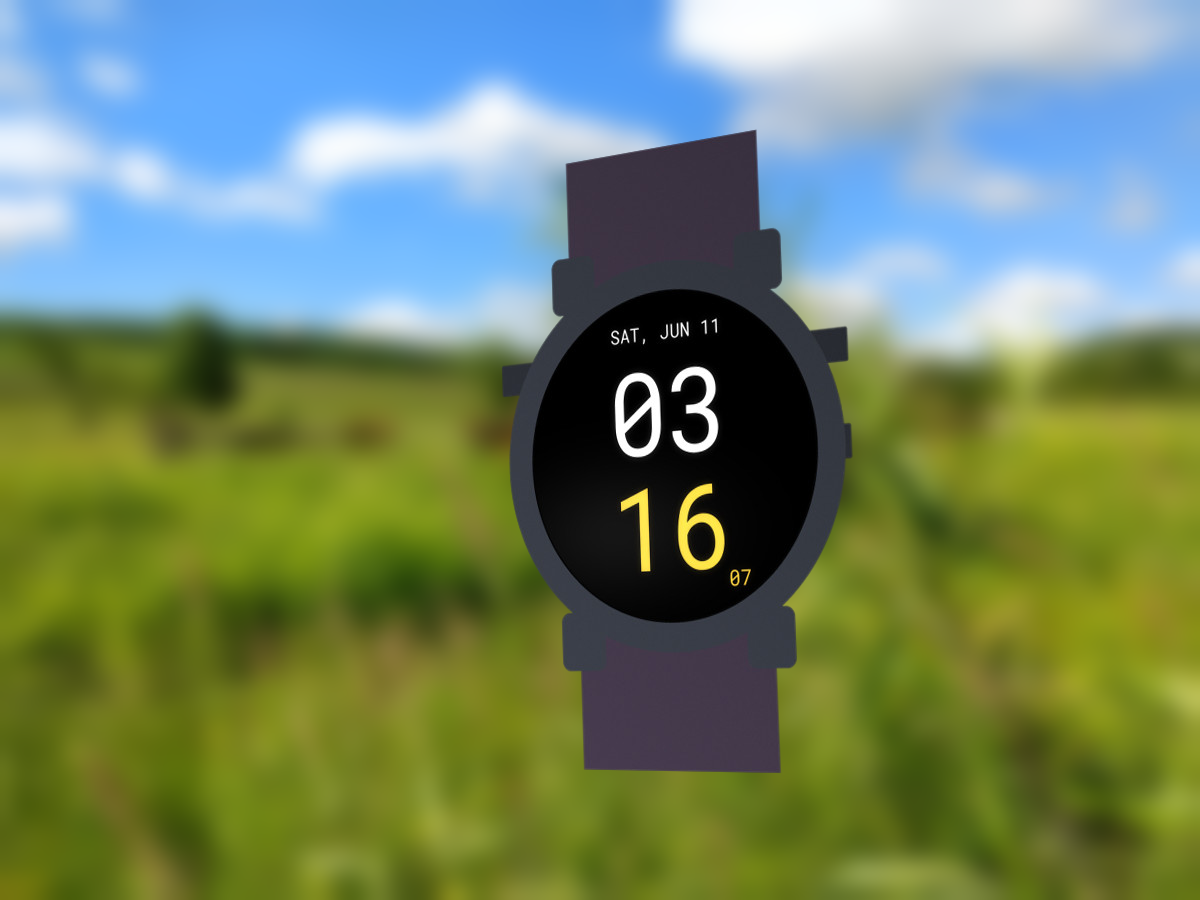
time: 3:16:07
